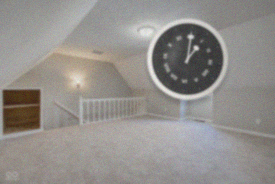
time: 1:00
